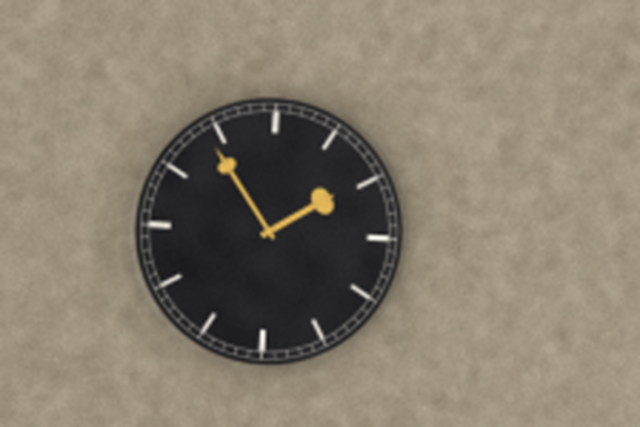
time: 1:54
